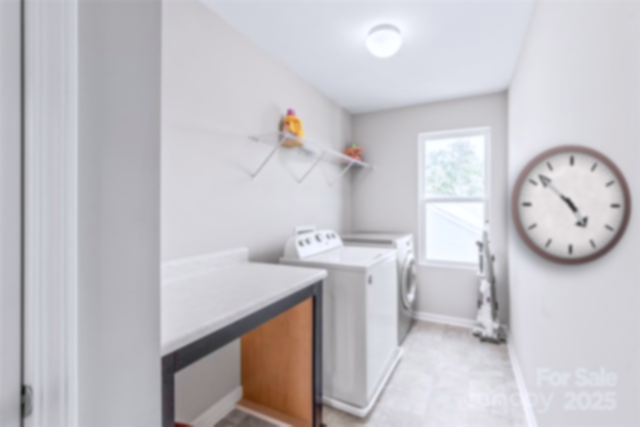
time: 4:52
